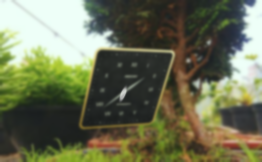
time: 1:38
